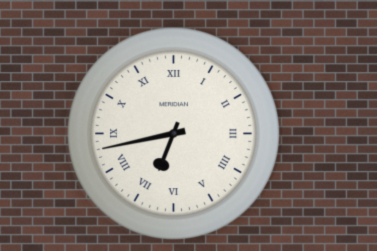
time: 6:43
